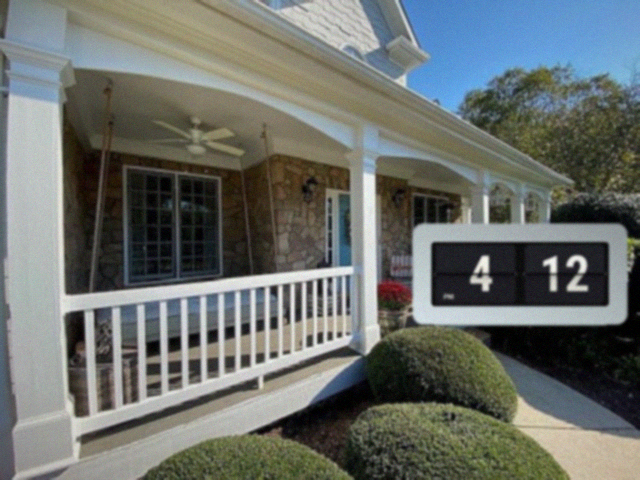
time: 4:12
